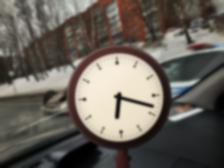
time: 6:18
